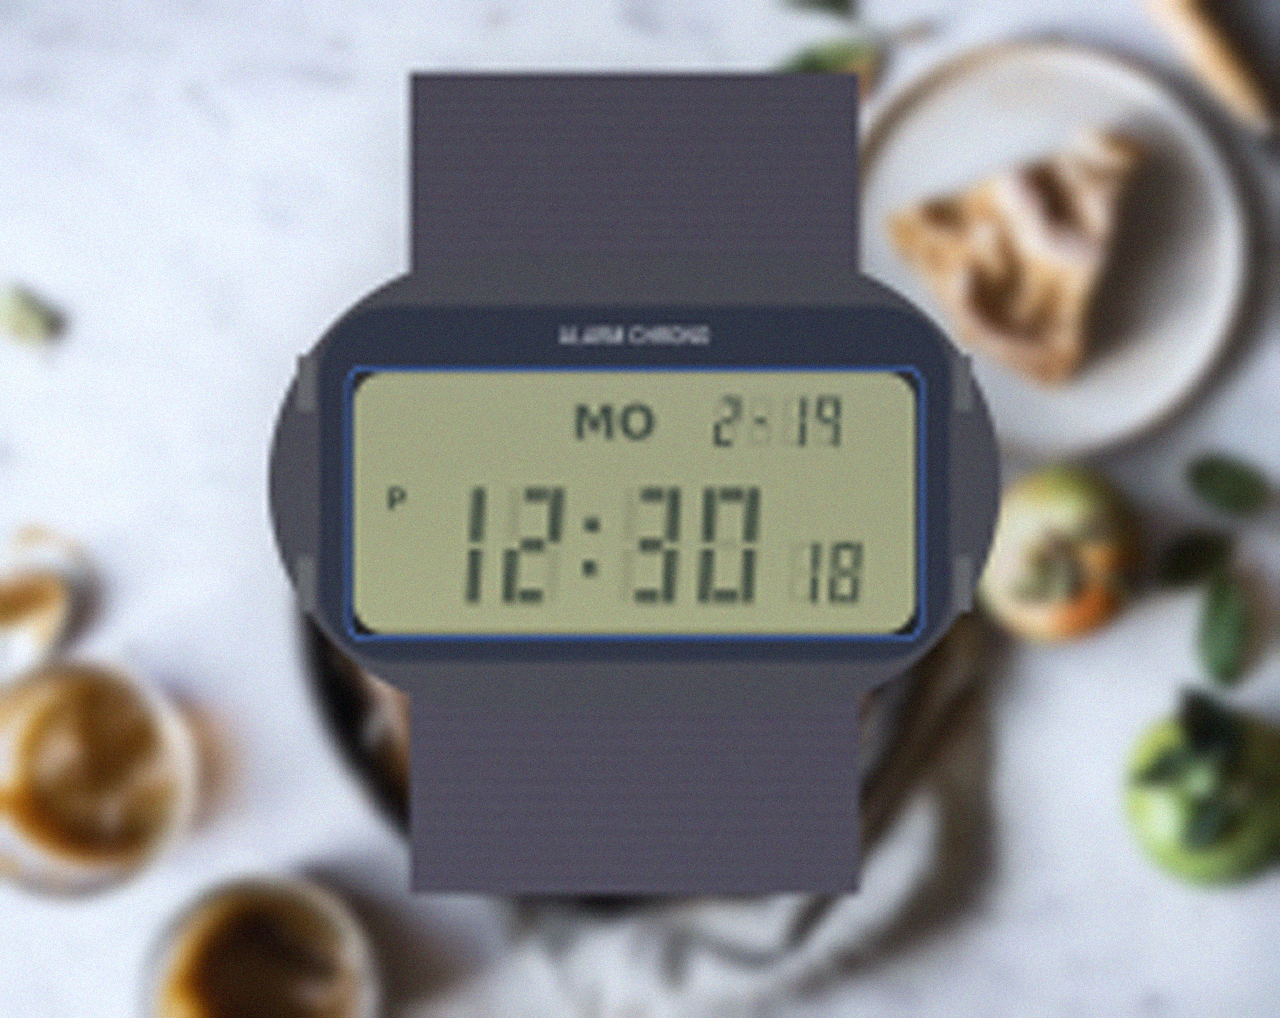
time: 12:30:18
